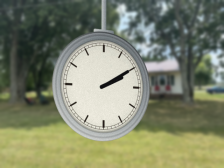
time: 2:10
